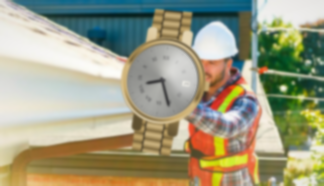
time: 8:26
